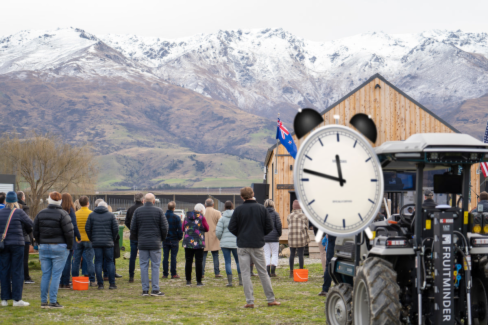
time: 11:47
